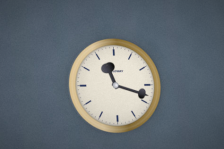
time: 11:18
